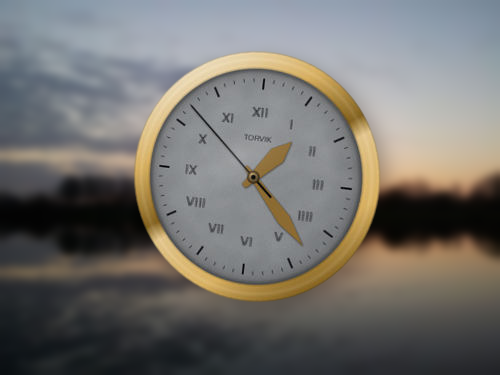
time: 1:22:52
